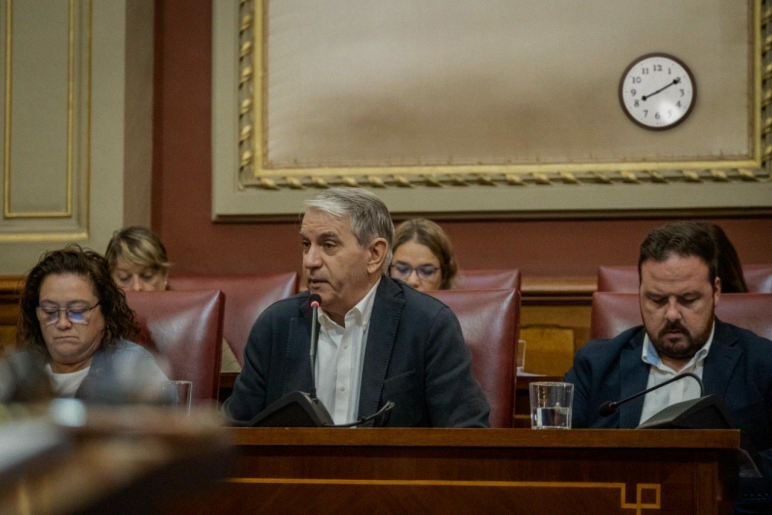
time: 8:10
